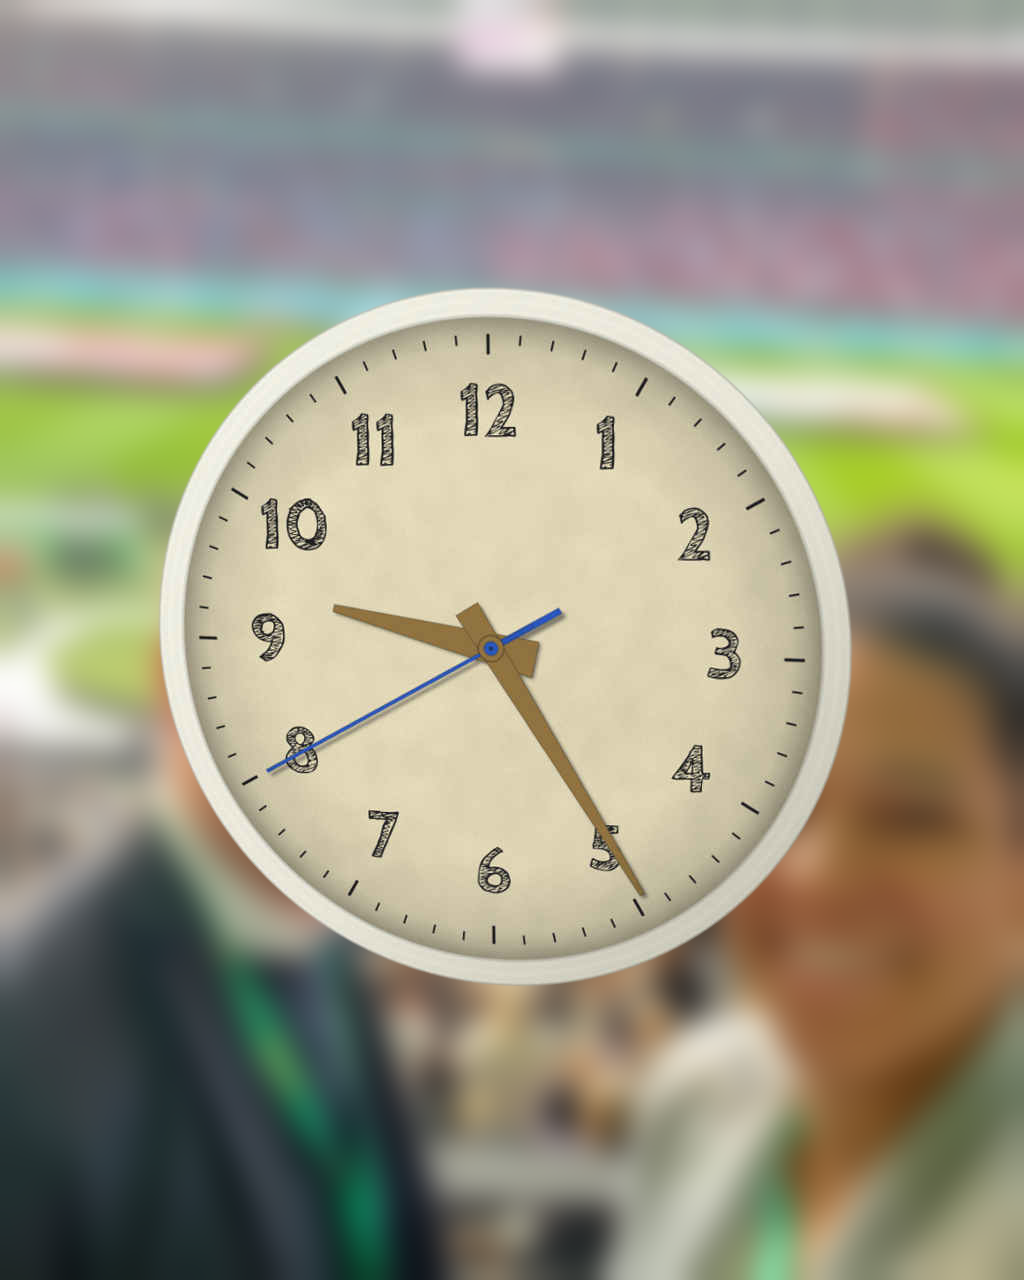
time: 9:24:40
